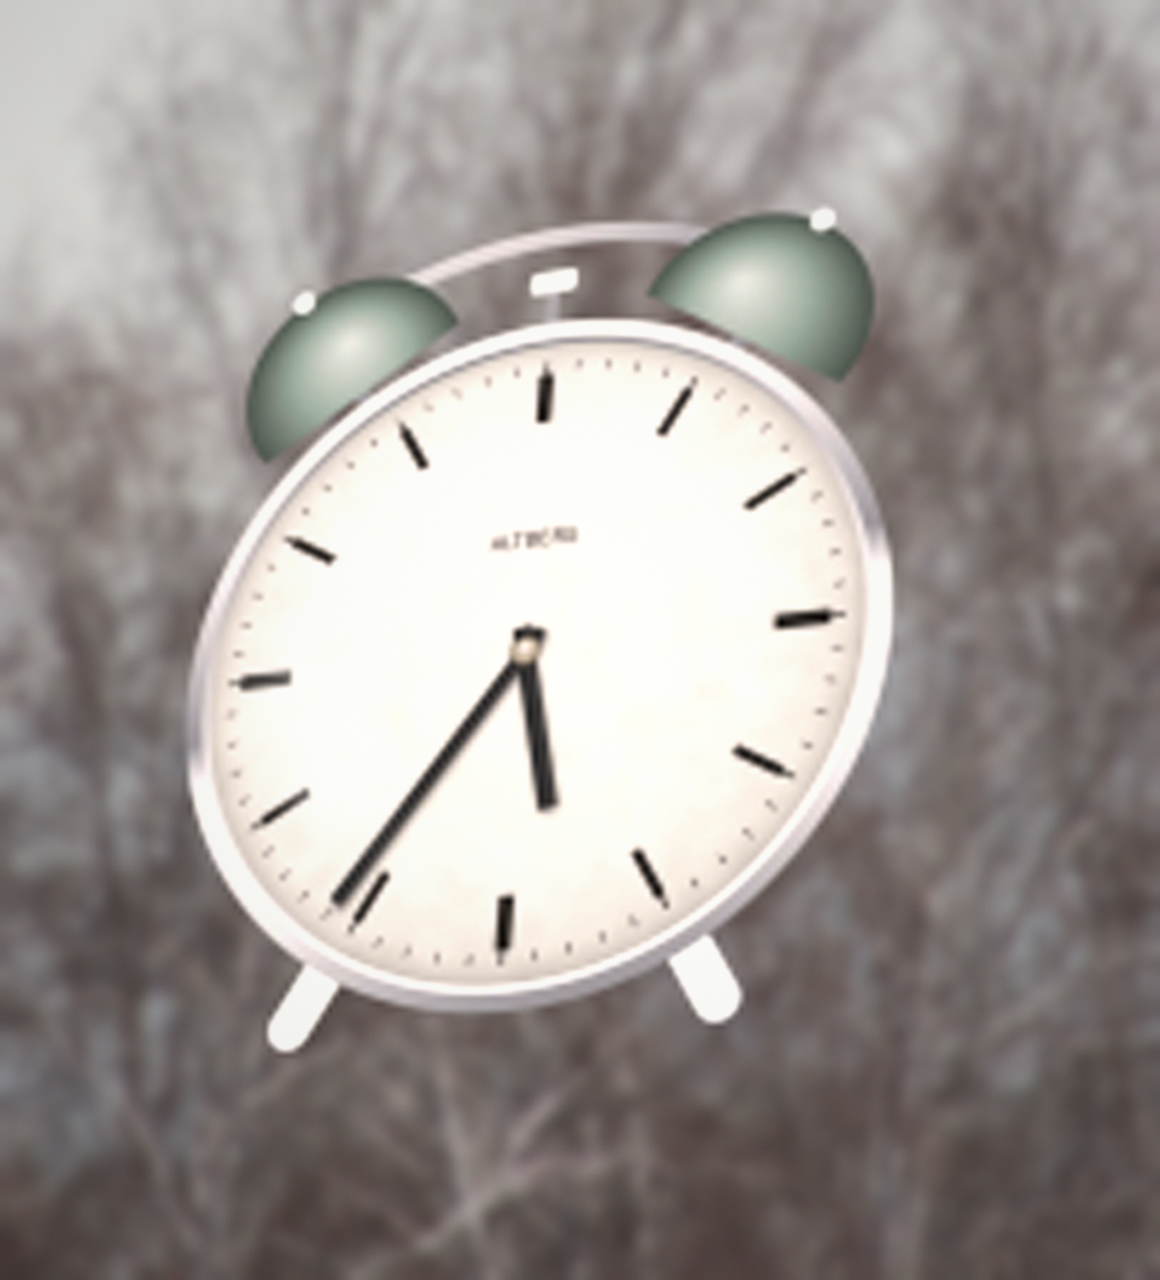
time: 5:36
